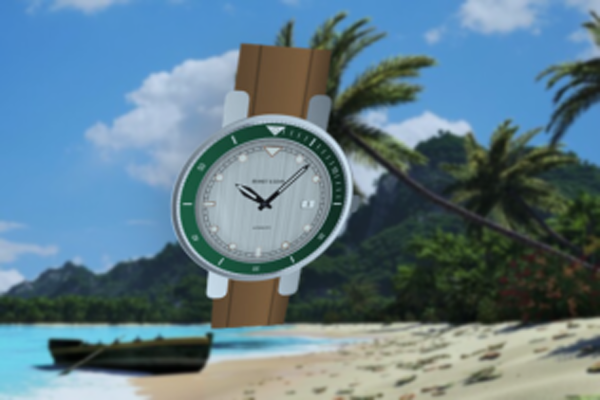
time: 10:07
